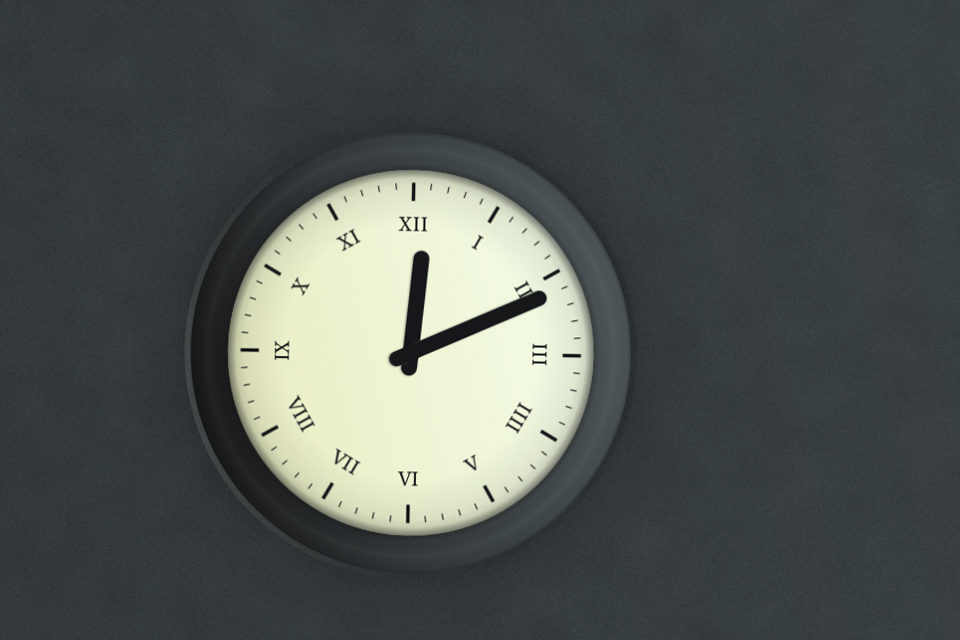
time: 12:11
